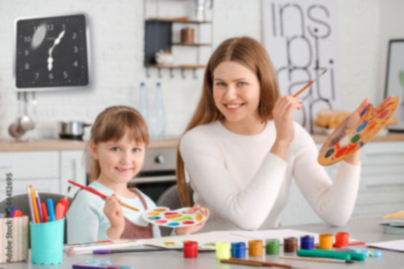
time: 6:06
